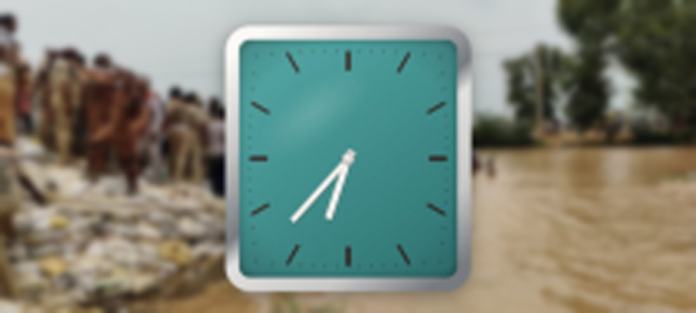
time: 6:37
